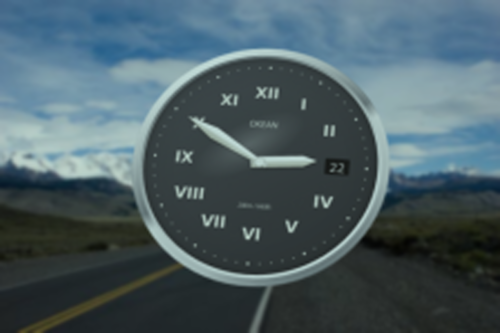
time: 2:50
